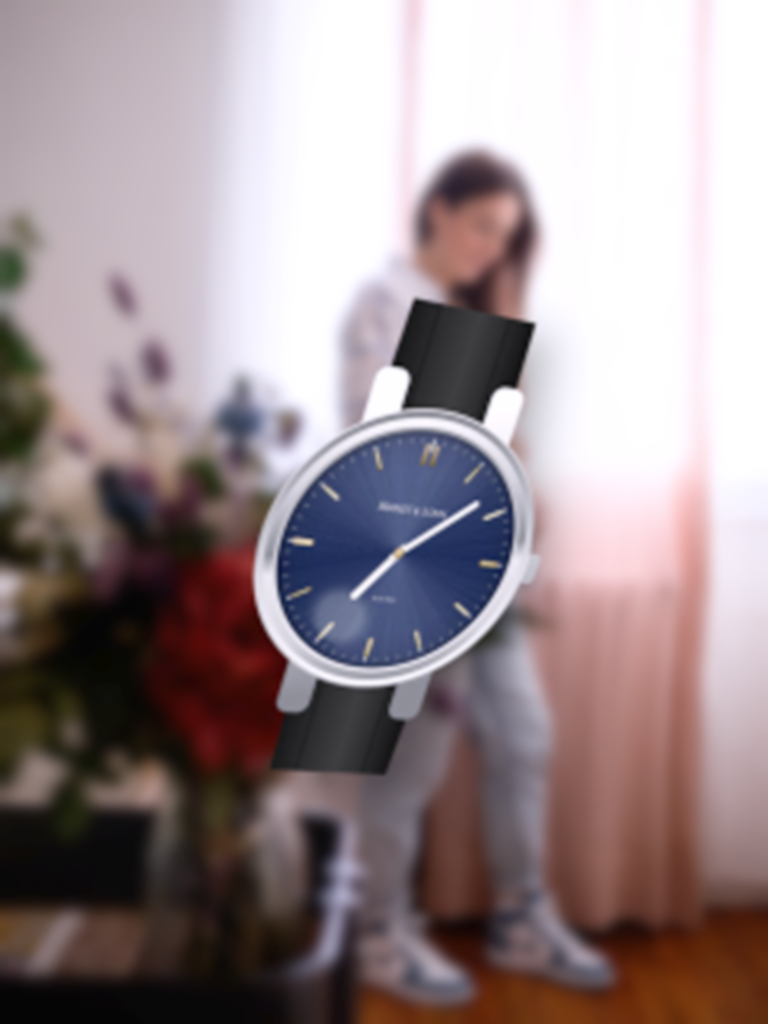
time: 7:08
